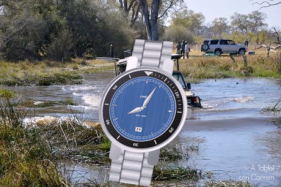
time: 8:04
